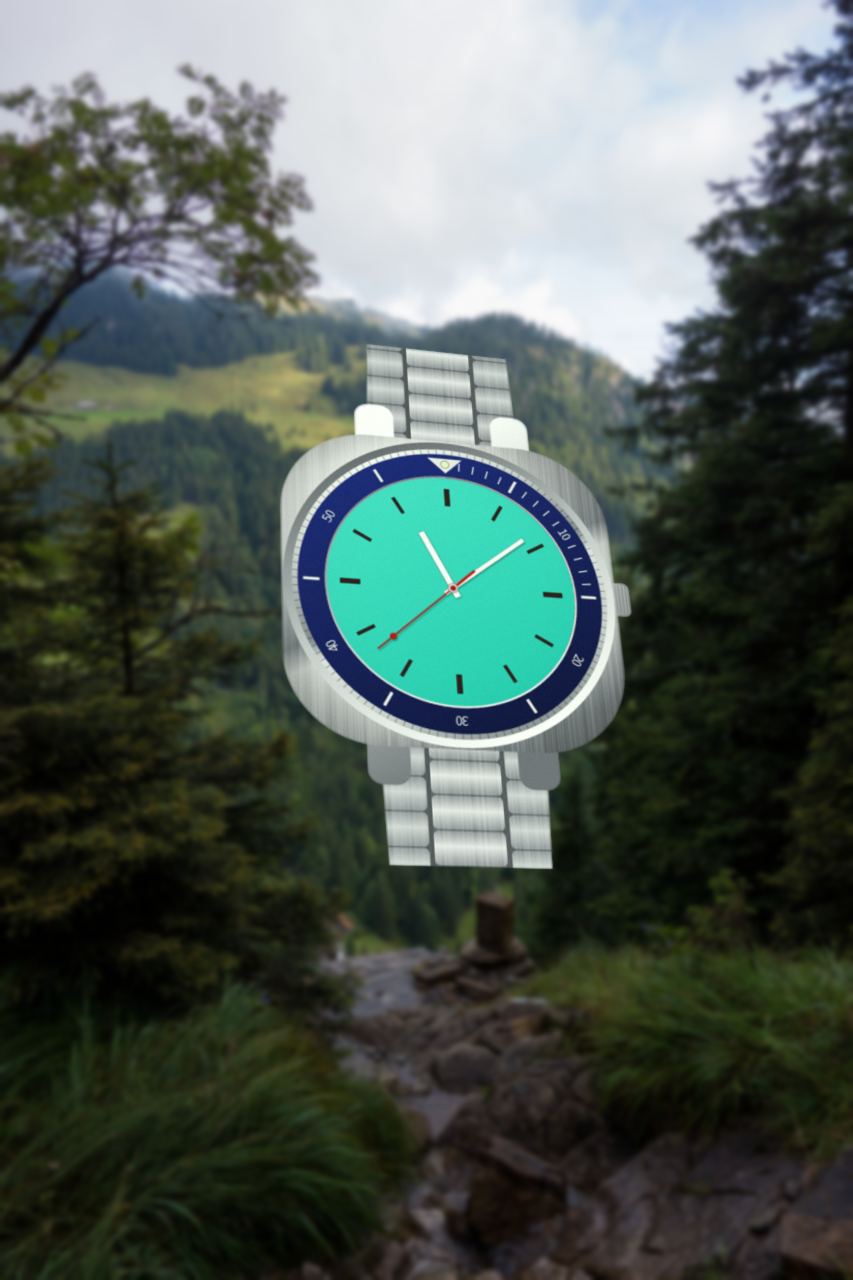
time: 11:08:38
